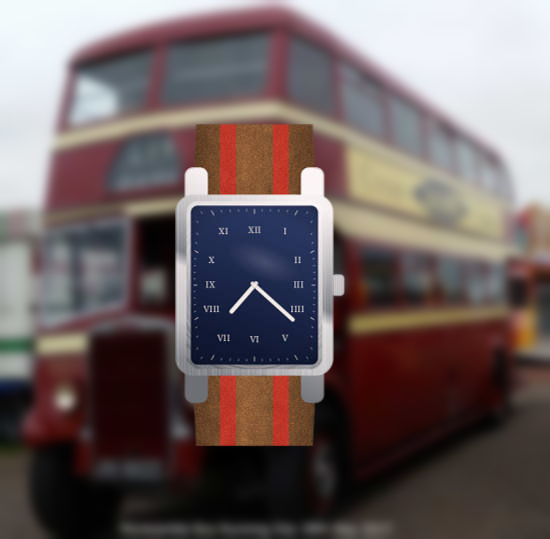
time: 7:22
